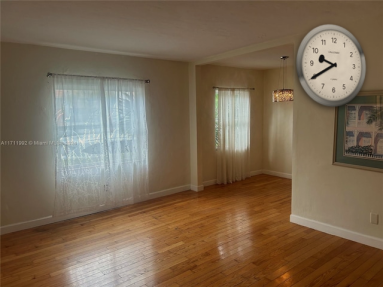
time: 9:40
